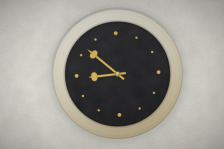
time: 8:52
